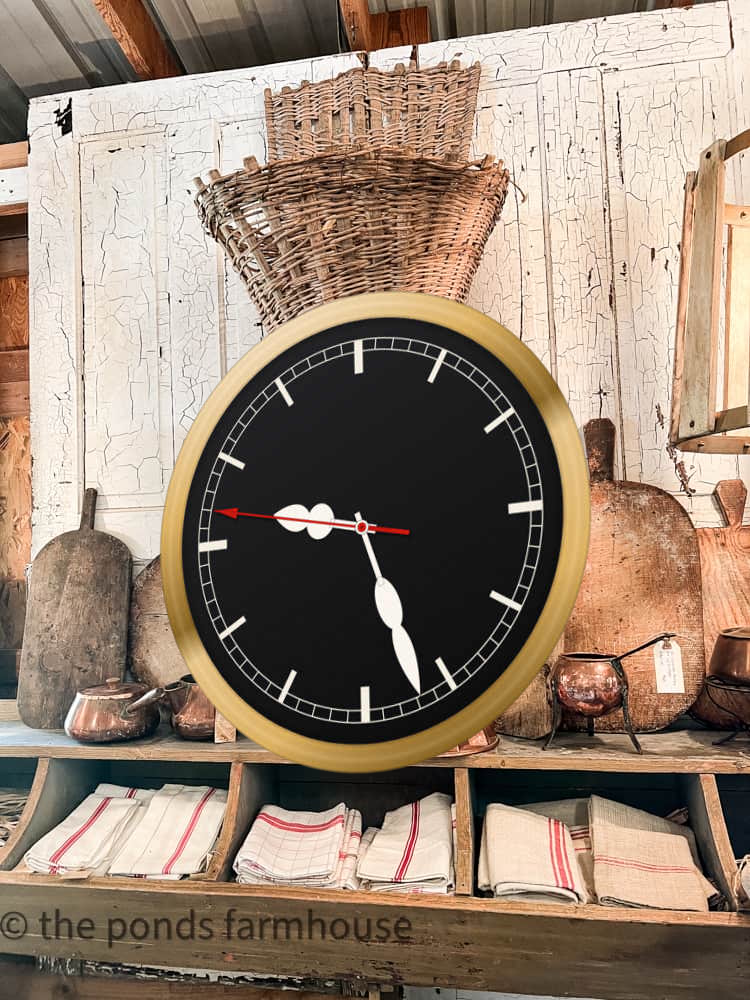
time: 9:26:47
